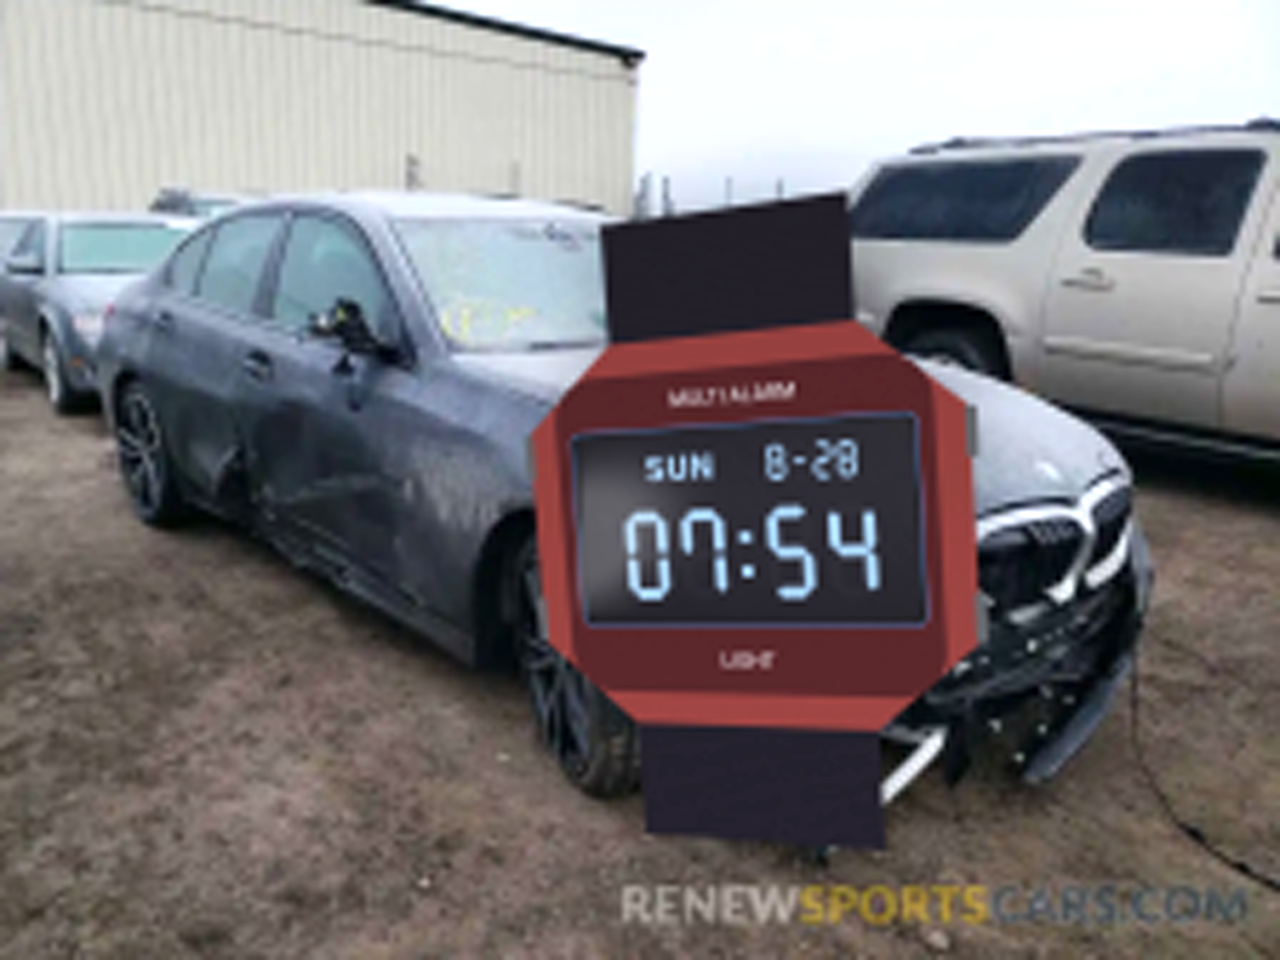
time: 7:54
